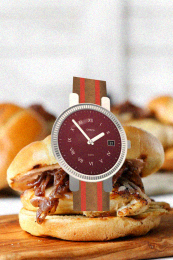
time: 1:53
